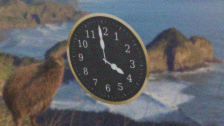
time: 3:59
